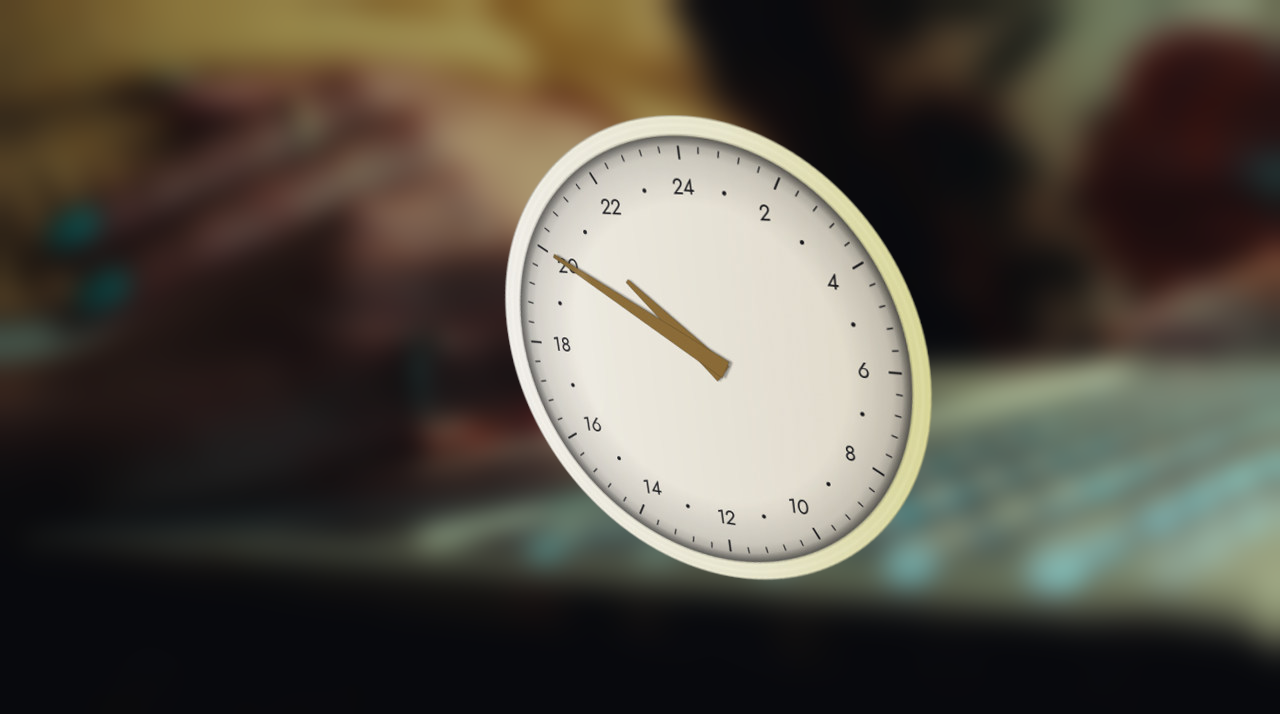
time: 20:50
